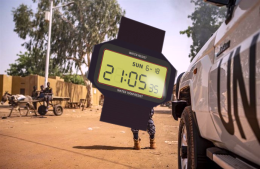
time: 21:05:35
